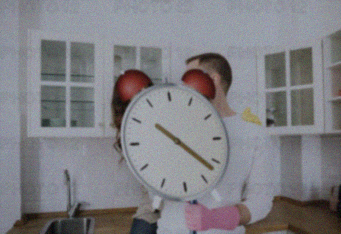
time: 10:22
